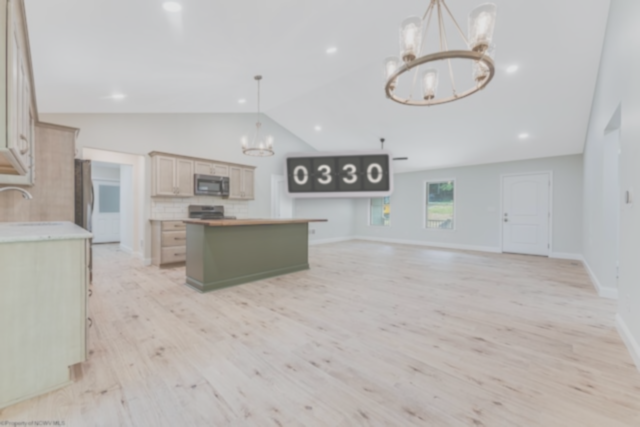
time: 3:30
